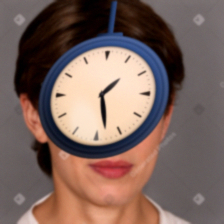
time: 1:28
